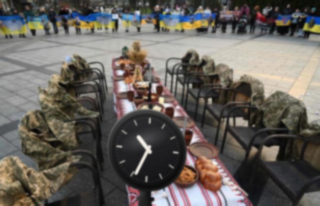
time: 10:34
